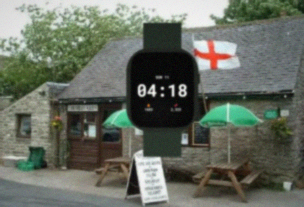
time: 4:18
